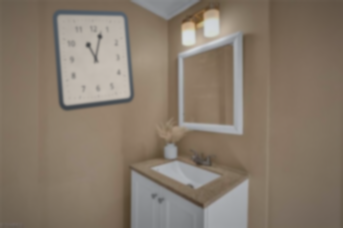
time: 11:03
